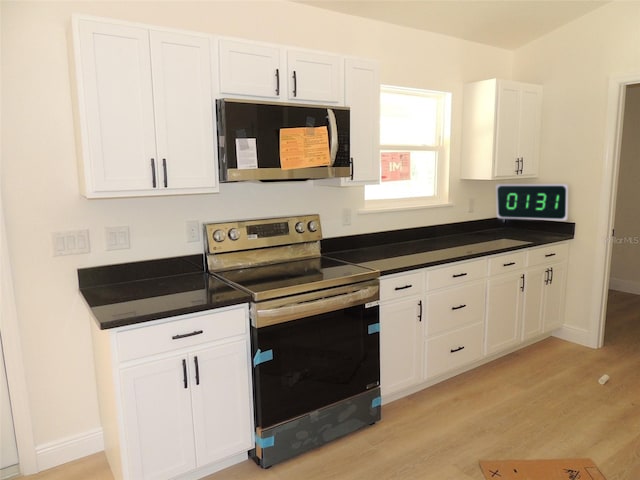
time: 1:31
